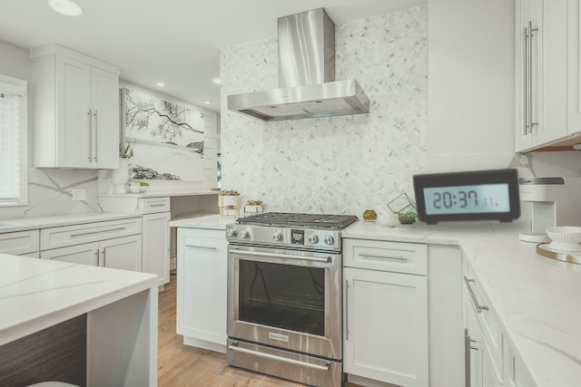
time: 20:37:11
